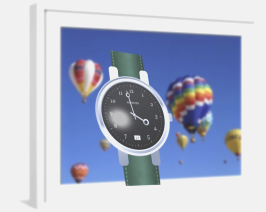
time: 3:58
